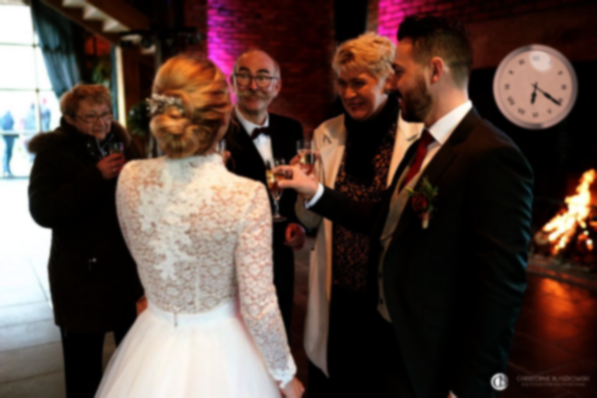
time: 6:21
